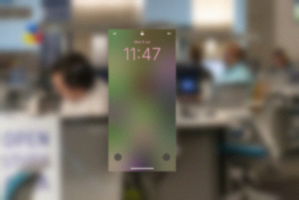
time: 11:47
